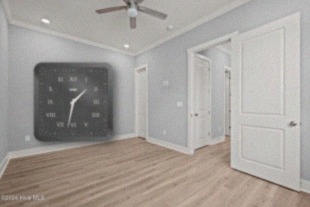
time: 1:32
